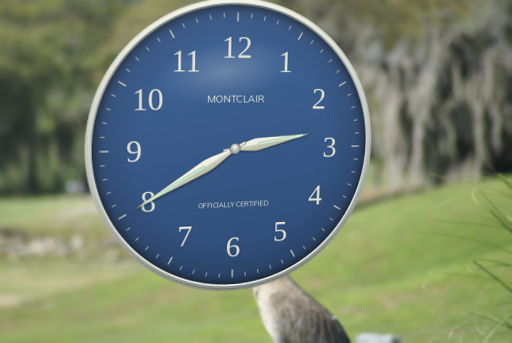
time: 2:40
